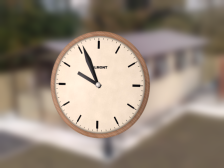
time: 9:56
